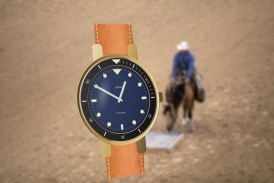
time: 12:50
